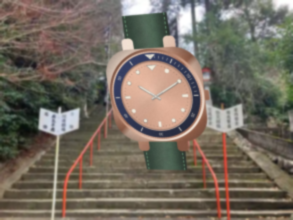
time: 10:10
